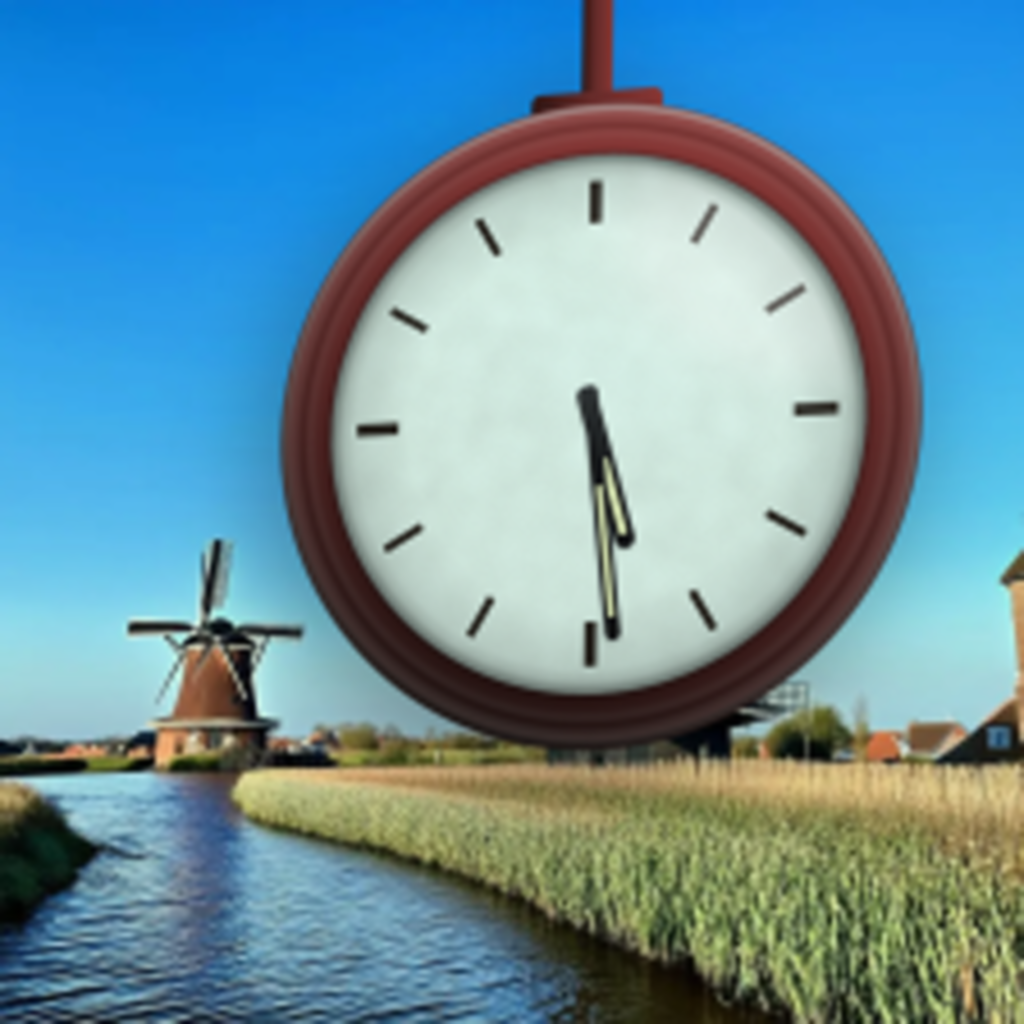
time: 5:29
